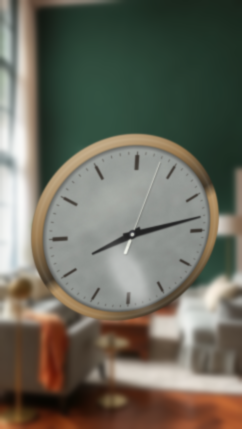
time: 8:13:03
